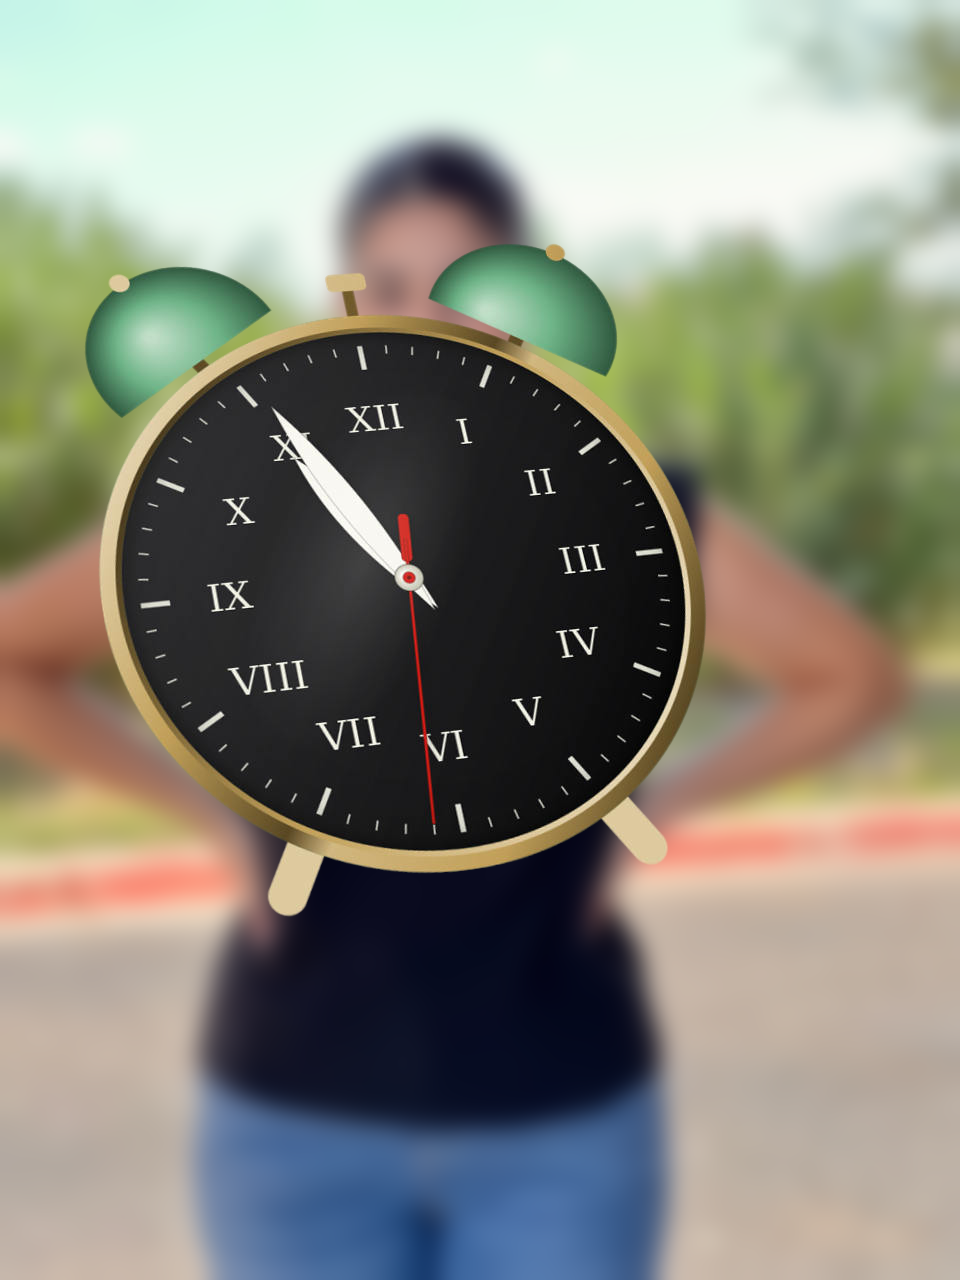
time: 10:55:31
